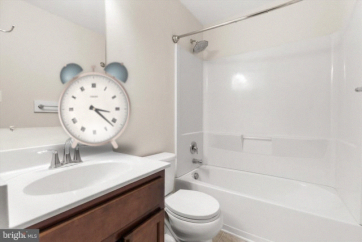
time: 3:22
